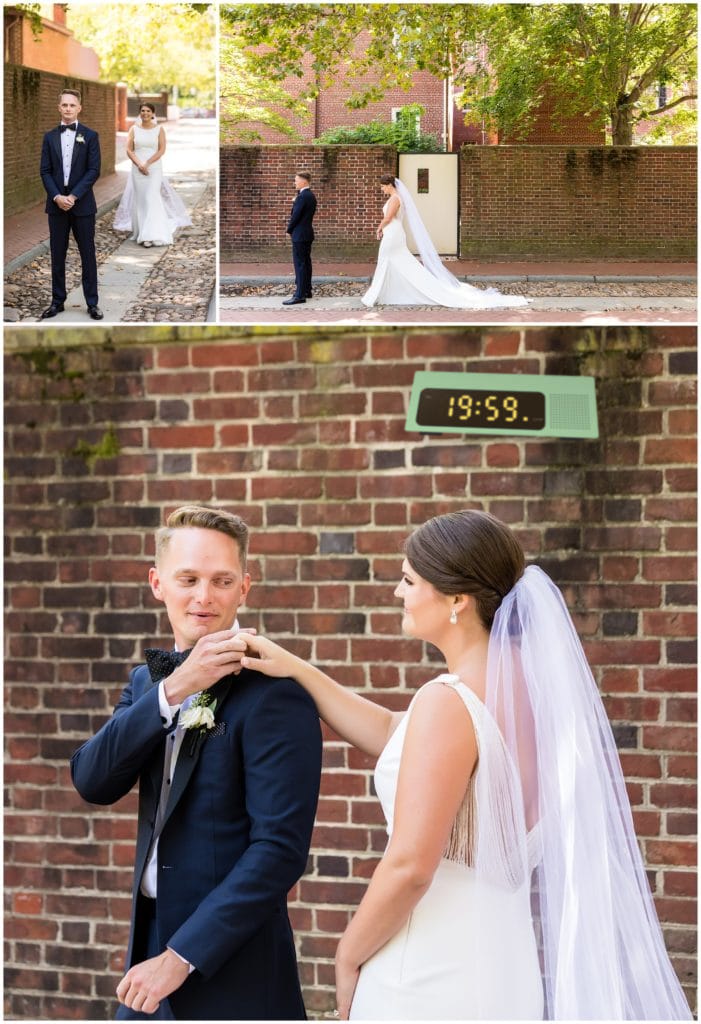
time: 19:59
